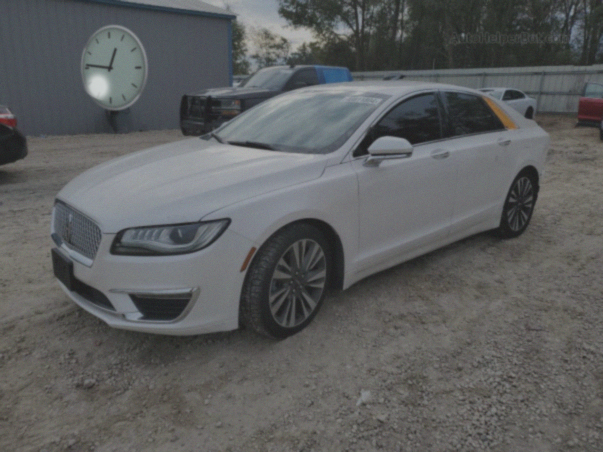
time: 12:46
